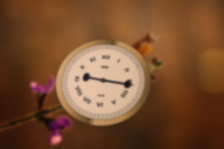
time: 9:16
